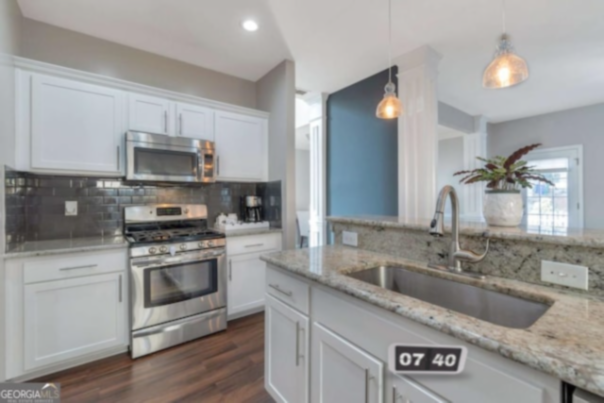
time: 7:40
